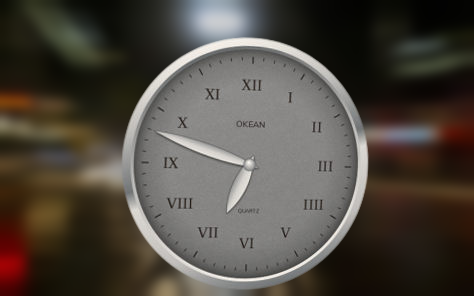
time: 6:48
